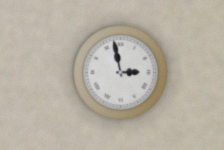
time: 2:58
